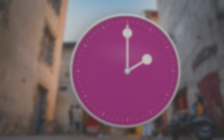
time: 2:00
